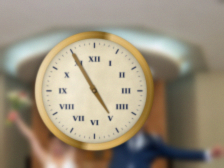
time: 4:55
